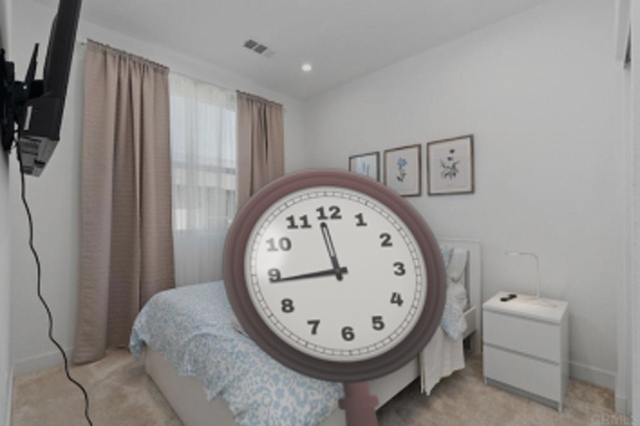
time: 11:44
